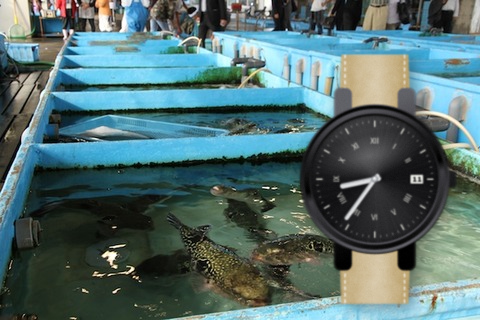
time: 8:36
